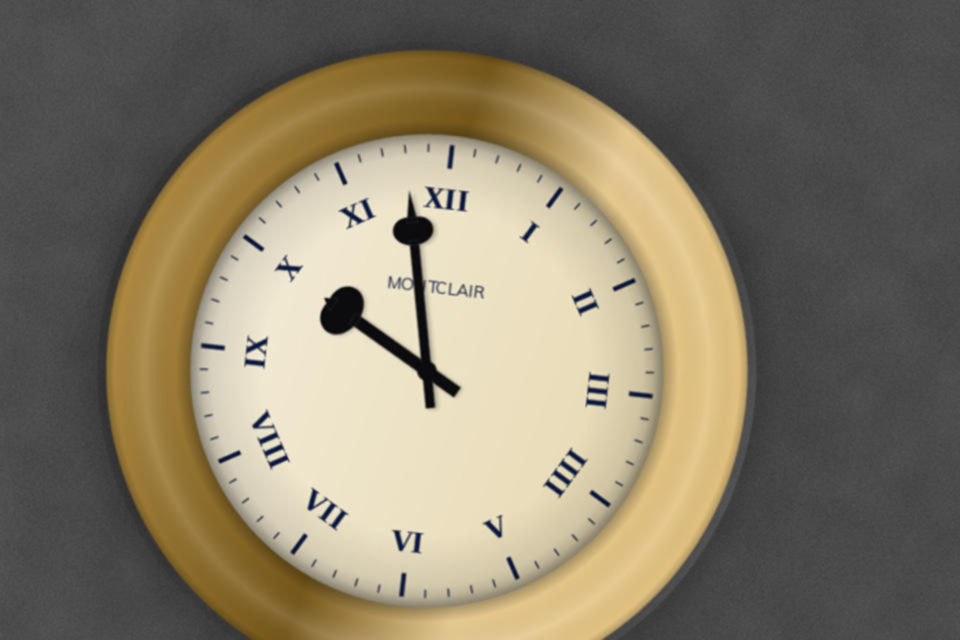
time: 9:58
